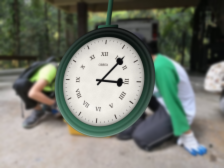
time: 3:07
